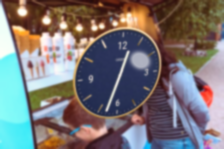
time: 12:33
